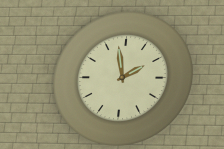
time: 1:58
